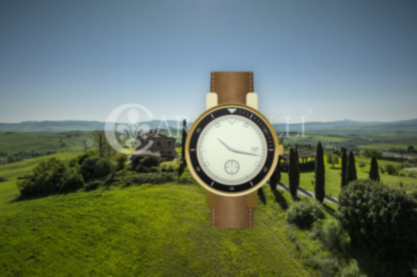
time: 10:17
